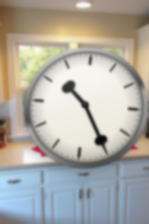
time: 10:25
